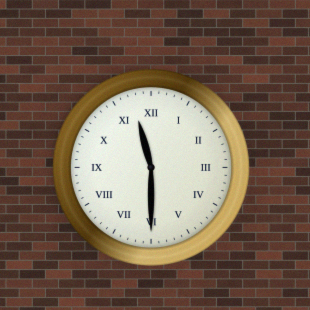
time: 11:30
